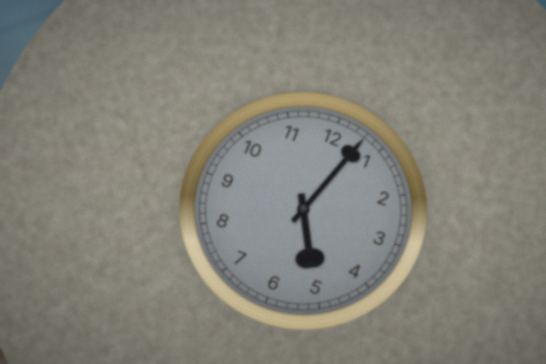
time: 5:03
